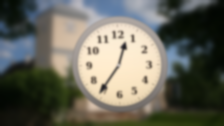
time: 12:36
